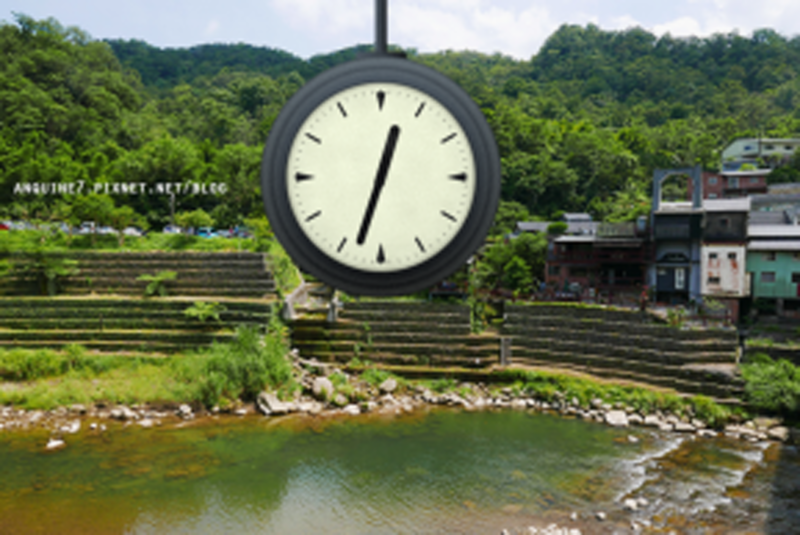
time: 12:33
